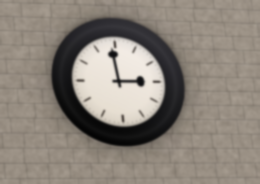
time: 2:59
